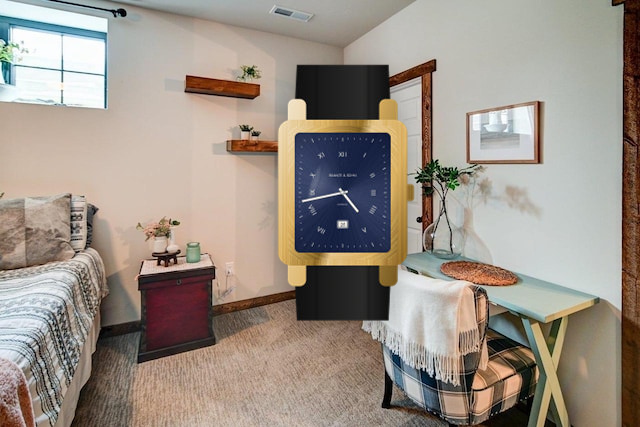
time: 4:43
